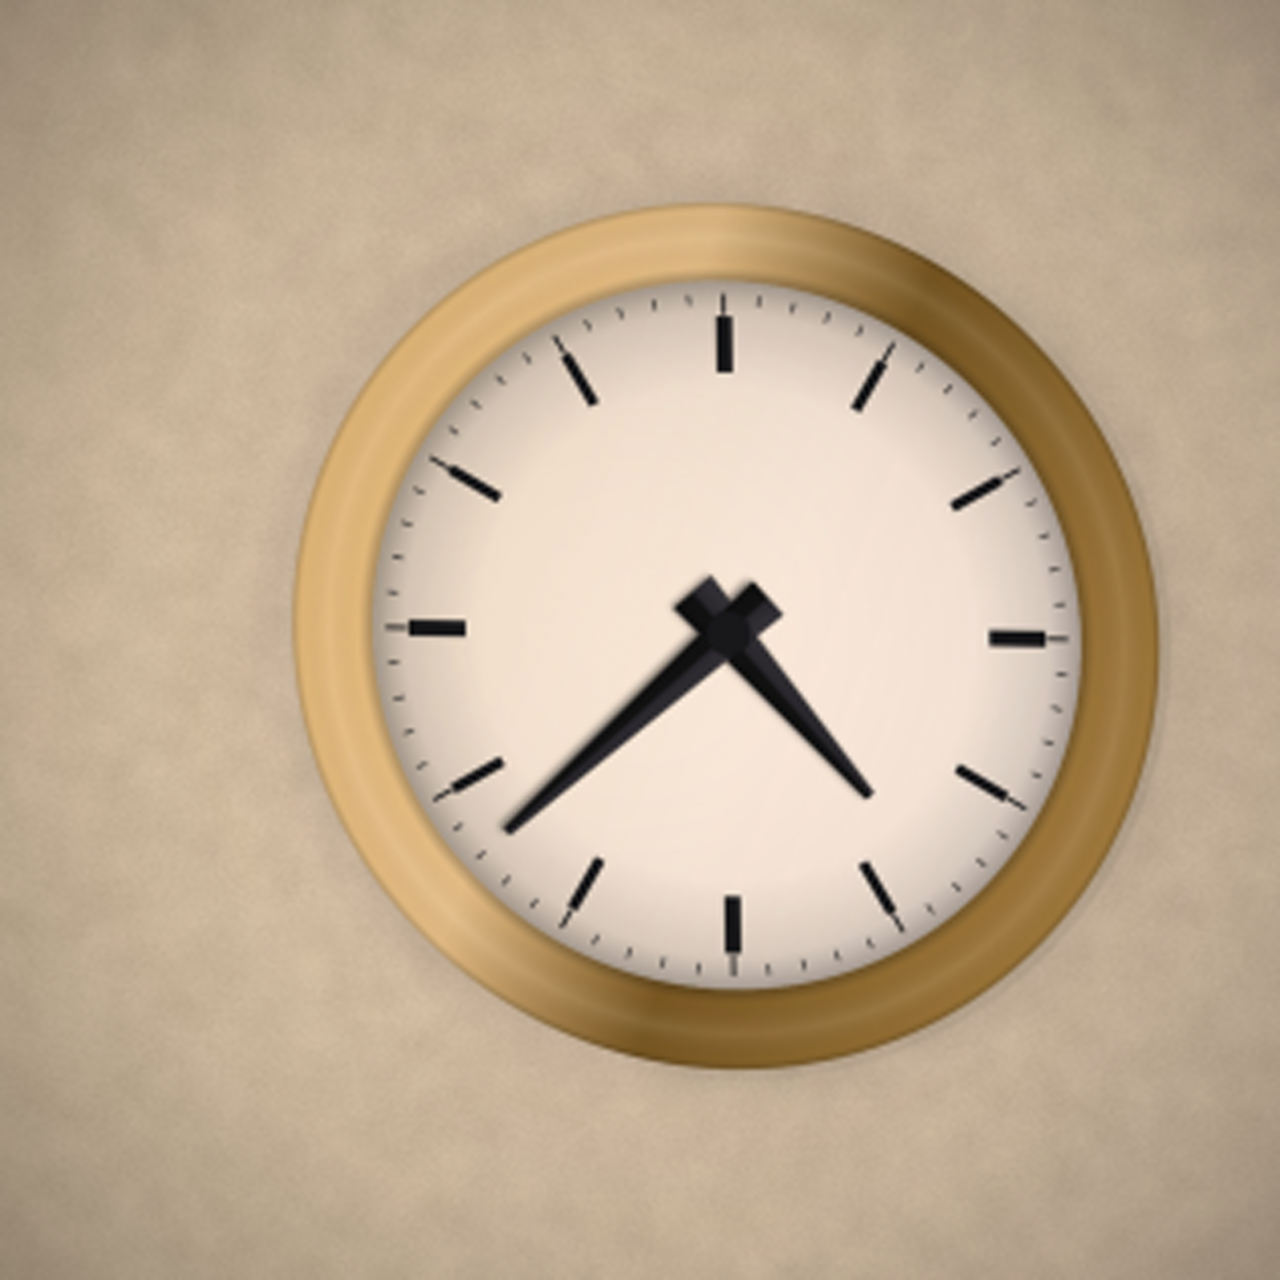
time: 4:38
